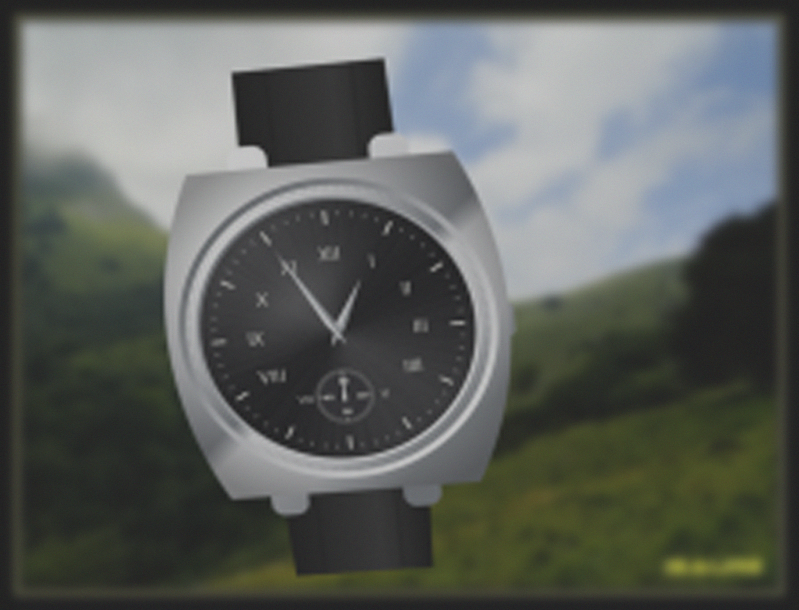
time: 12:55
